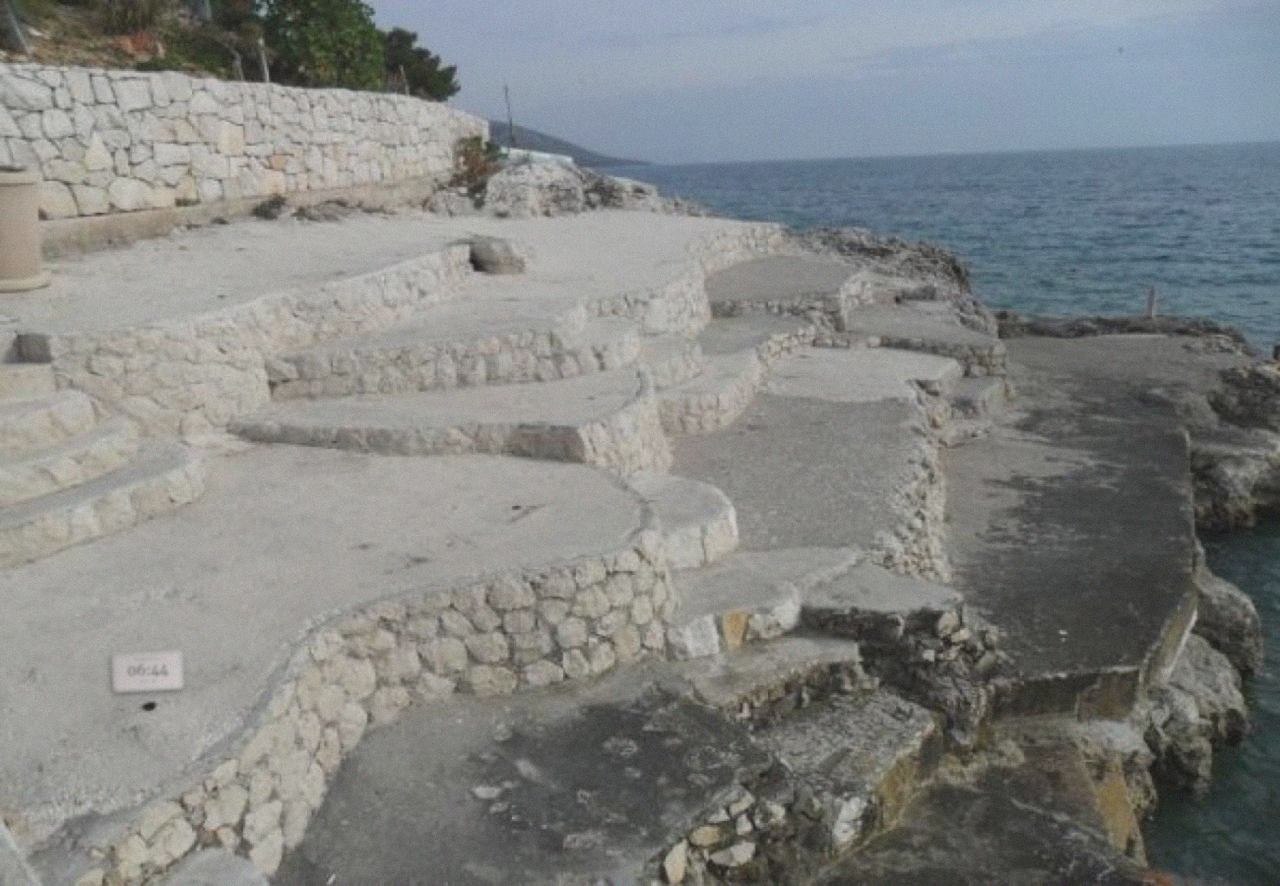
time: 6:44
